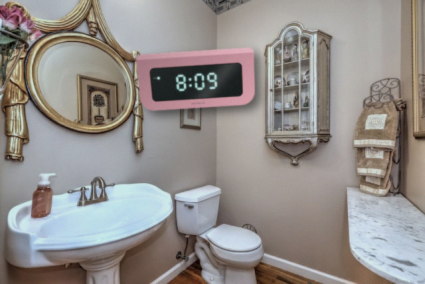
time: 8:09
